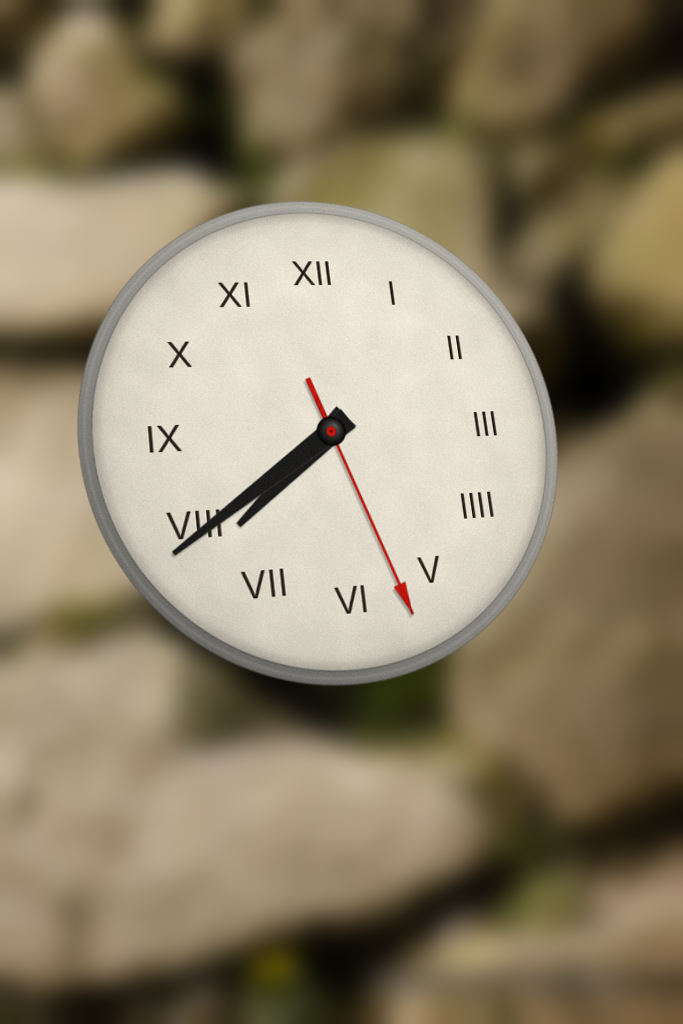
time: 7:39:27
